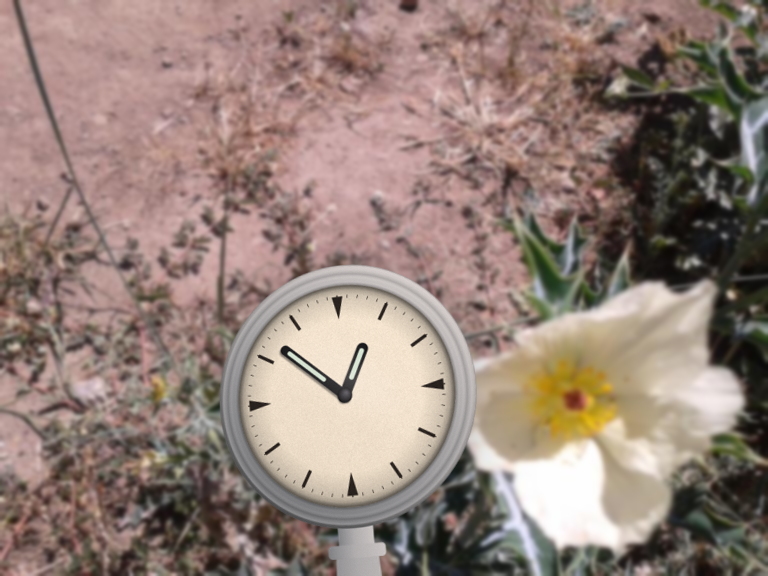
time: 12:52
